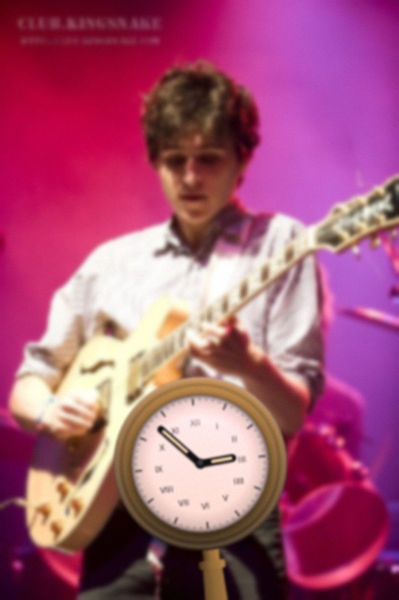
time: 2:53
